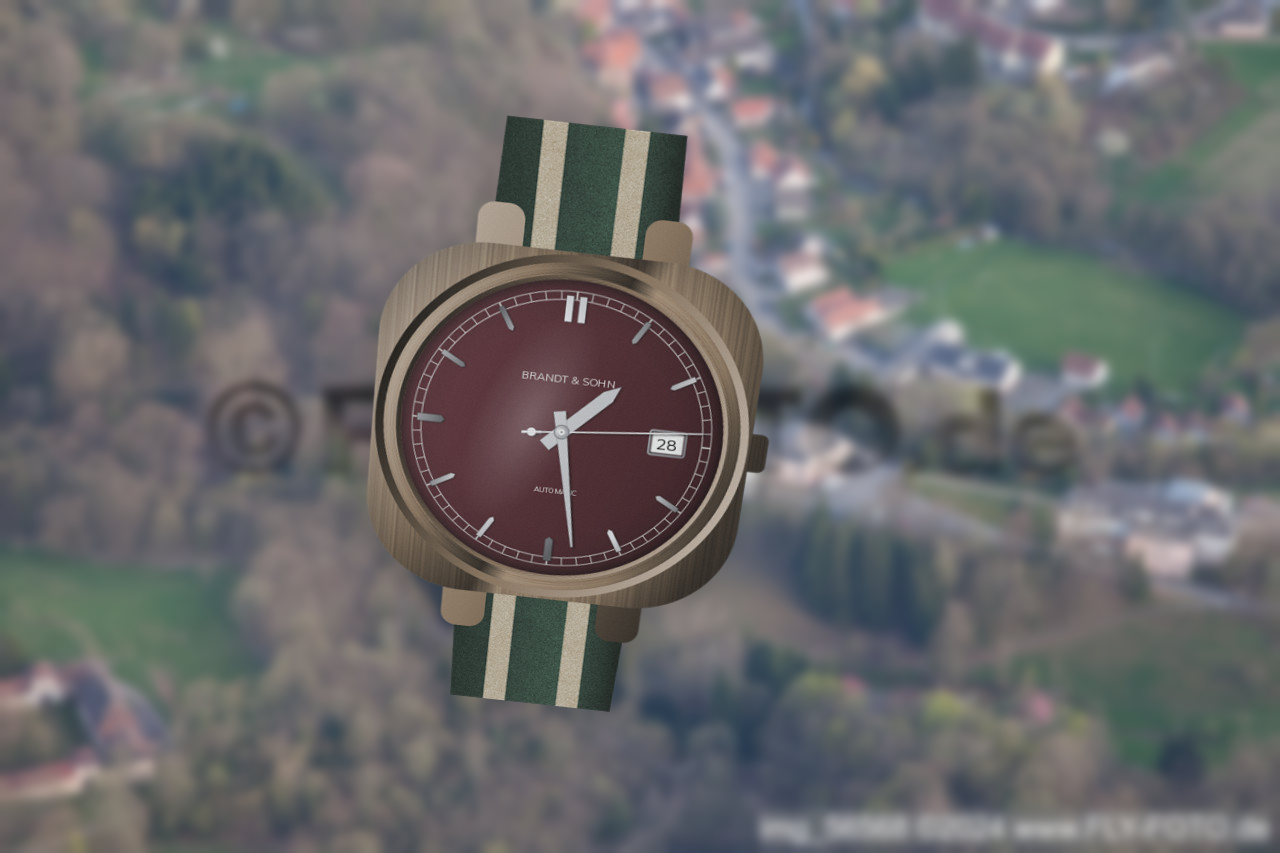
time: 1:28:14
